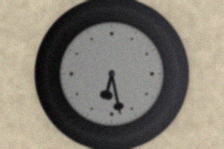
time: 6:28
